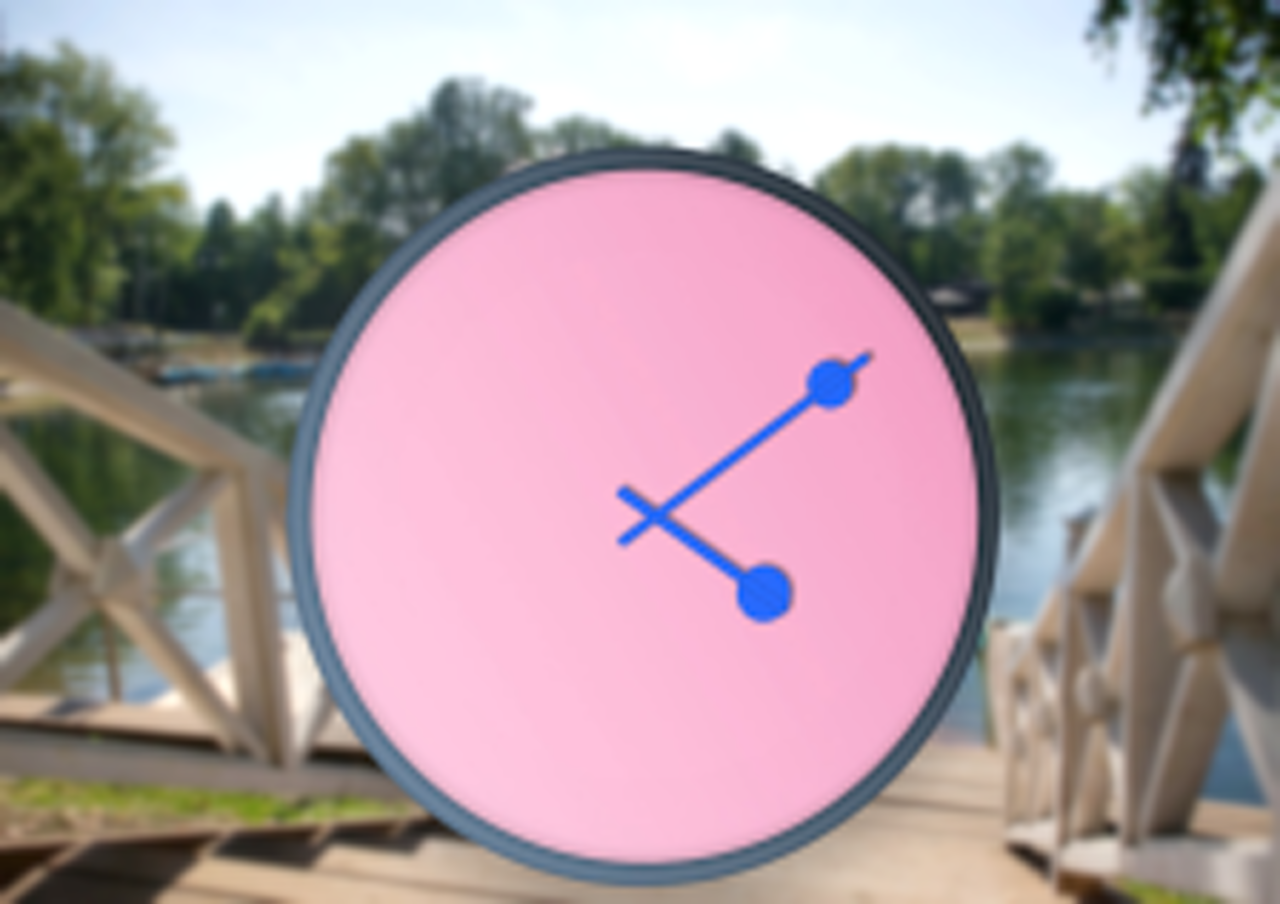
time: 4:09
